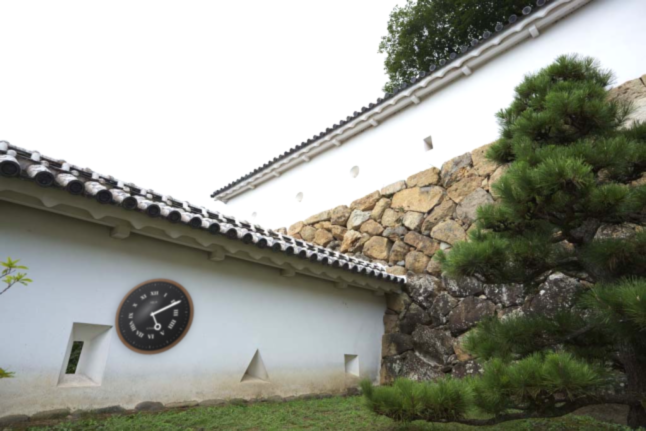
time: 5:11
